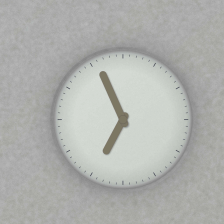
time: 6:56
